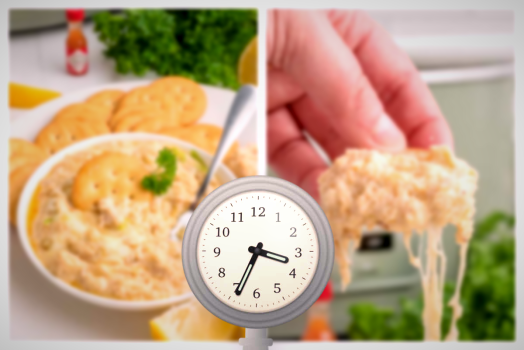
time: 3:34
